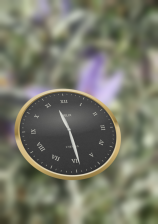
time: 11:29
